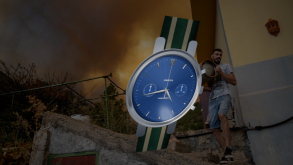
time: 4:43
